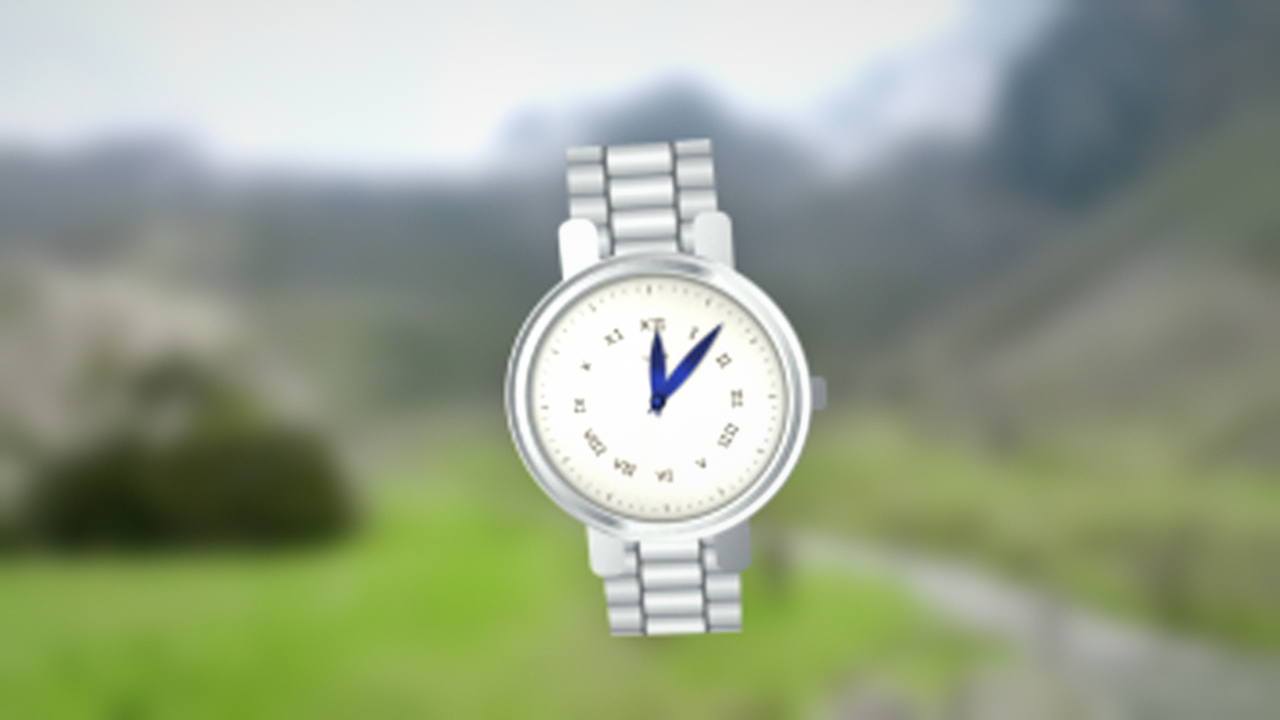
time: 12:07
